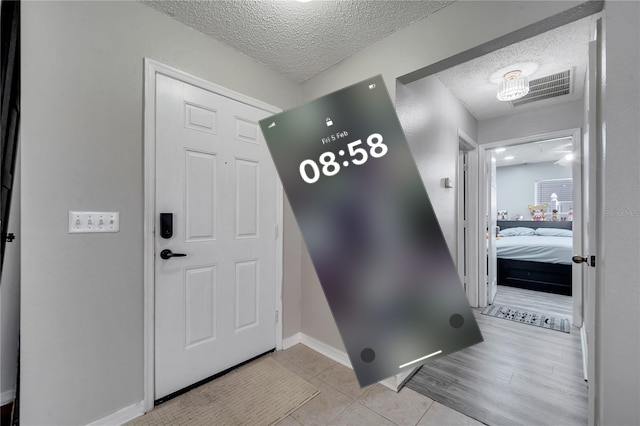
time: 8:58
